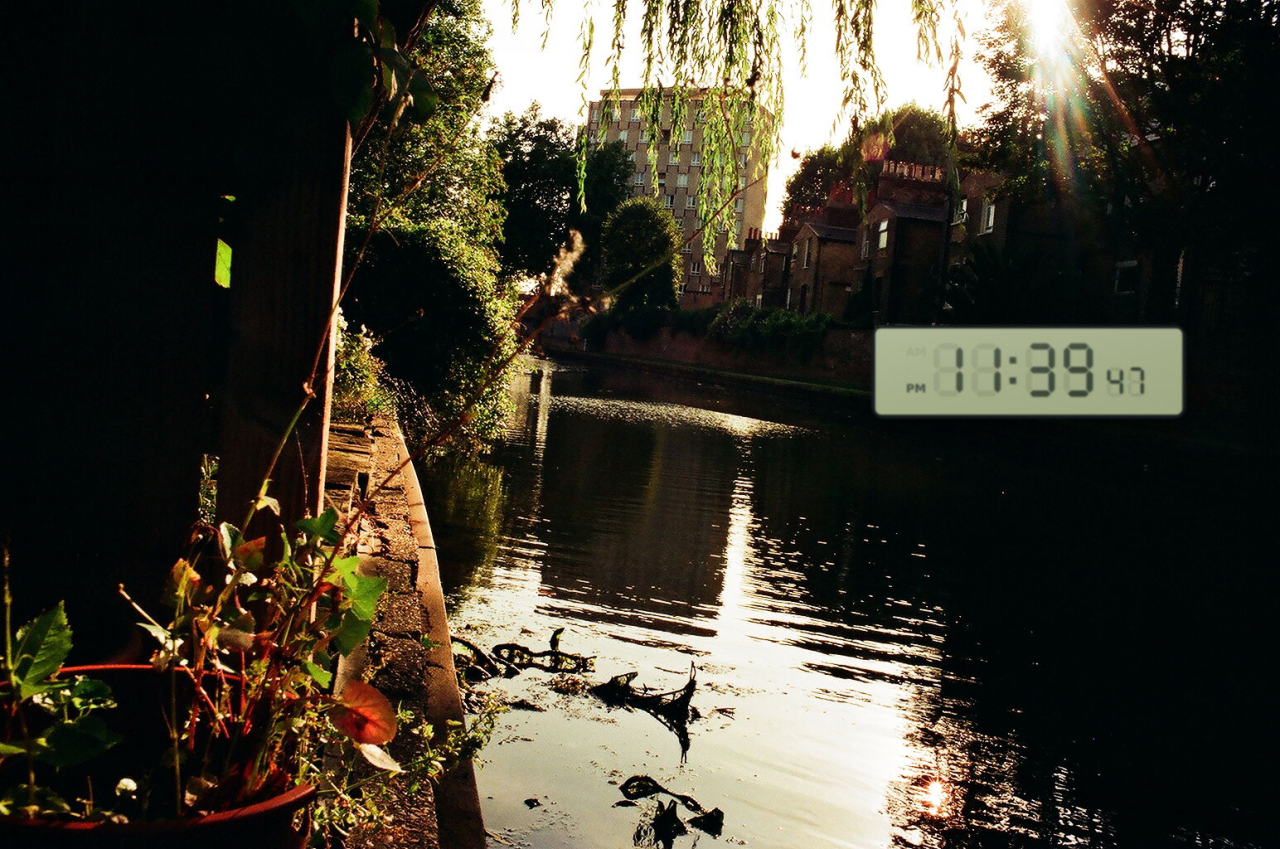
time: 11:39:47
